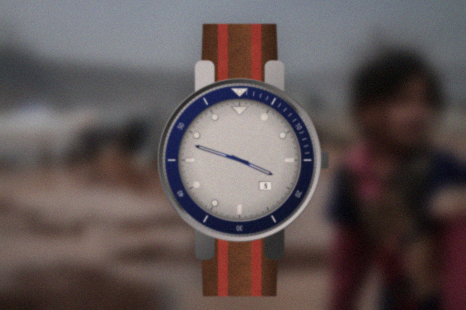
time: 3:48
